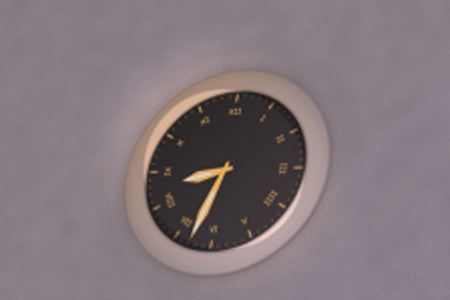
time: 8:33
